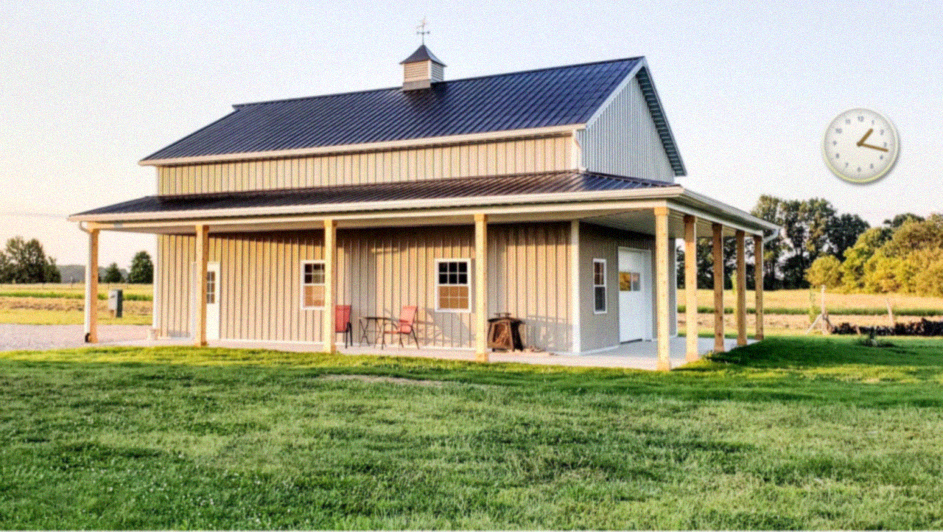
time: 1:17
